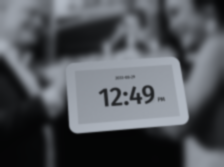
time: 12:49
